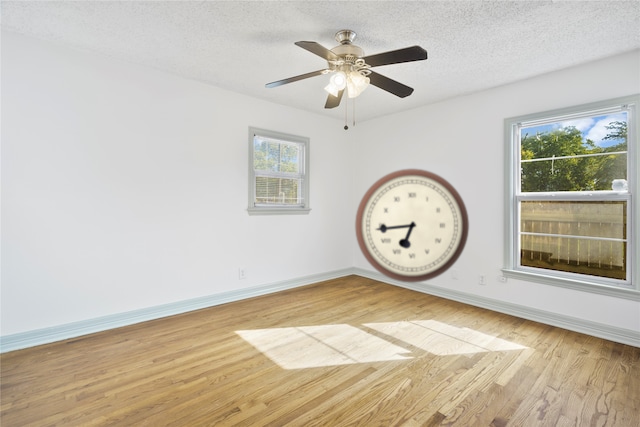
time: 6:44
